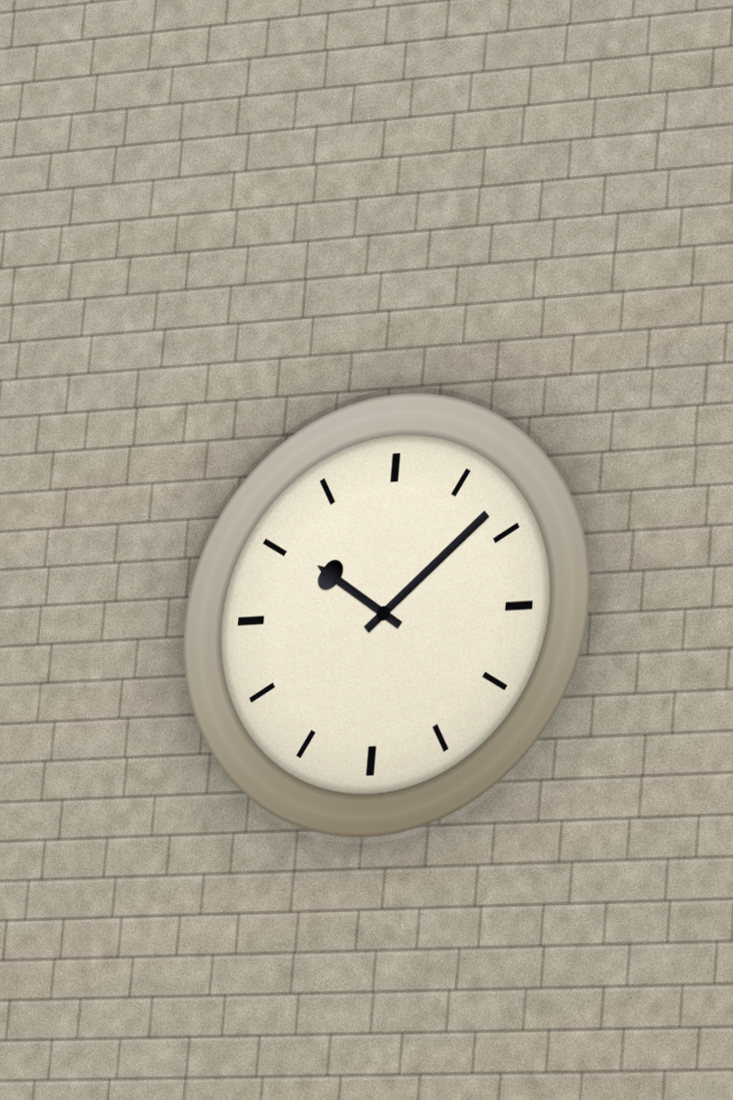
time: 10:08
